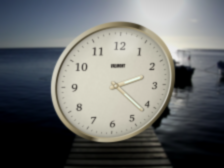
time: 2:22
